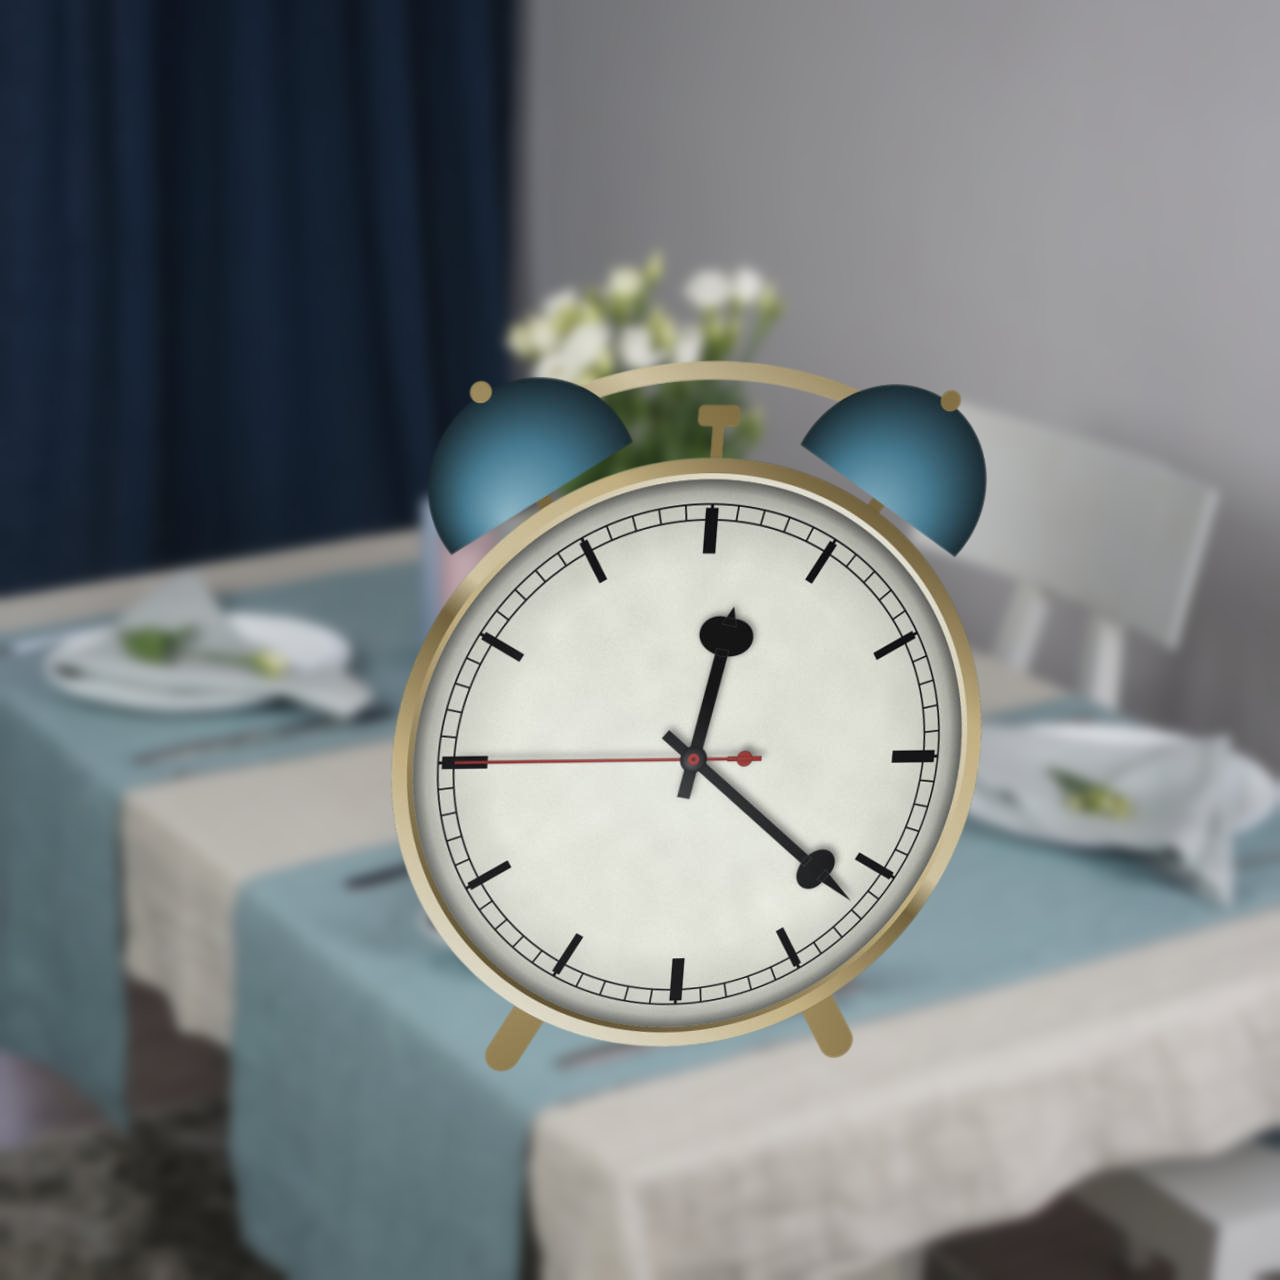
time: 12:21:45
